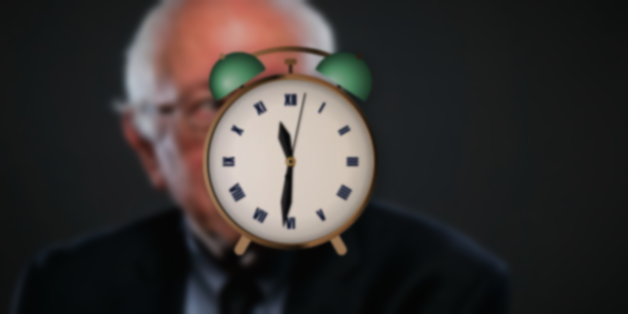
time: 11:31:02
